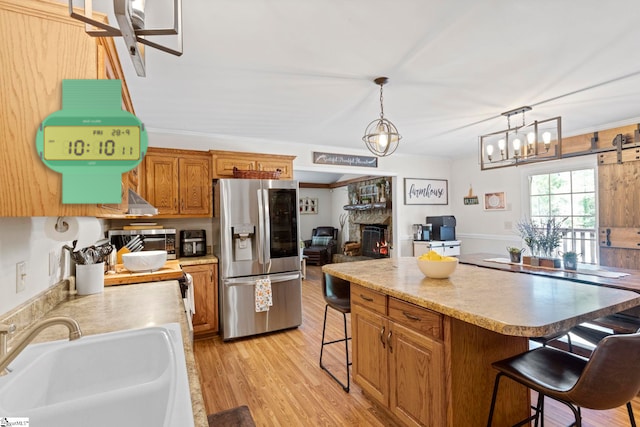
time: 10:10:11
